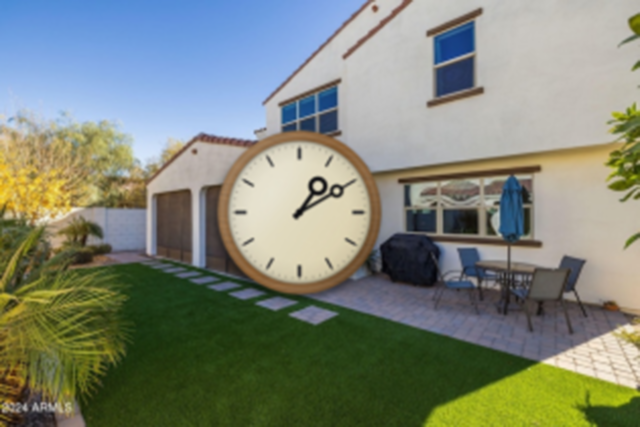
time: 1:10
